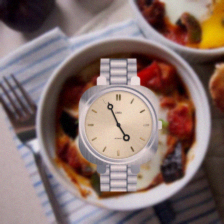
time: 4:56
